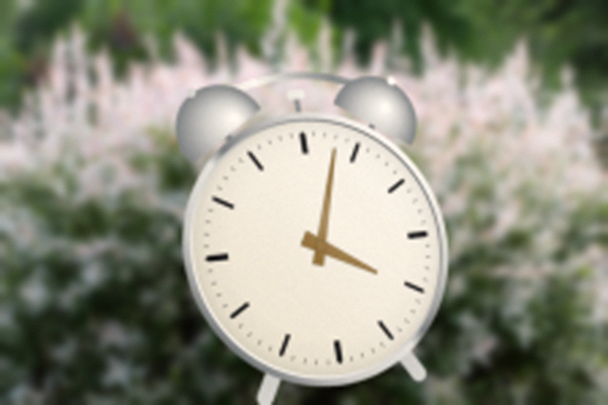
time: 4:03
